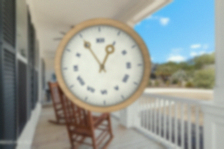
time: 12:55
